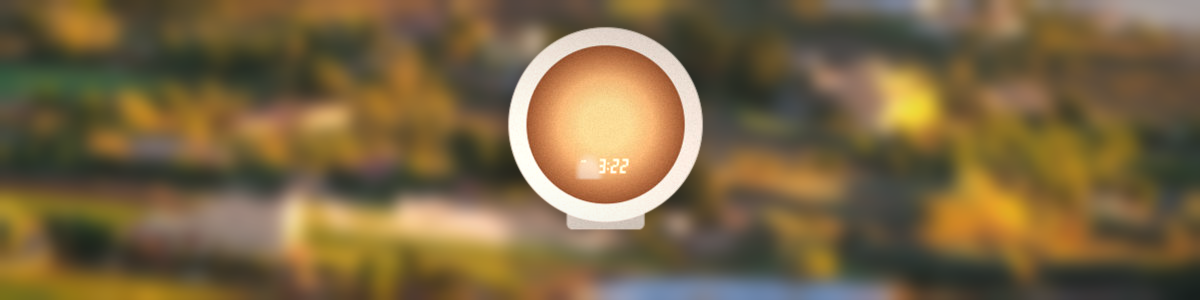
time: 3:22
